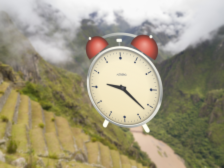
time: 9:22
